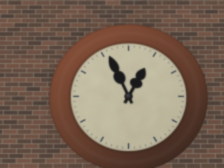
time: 12:56
